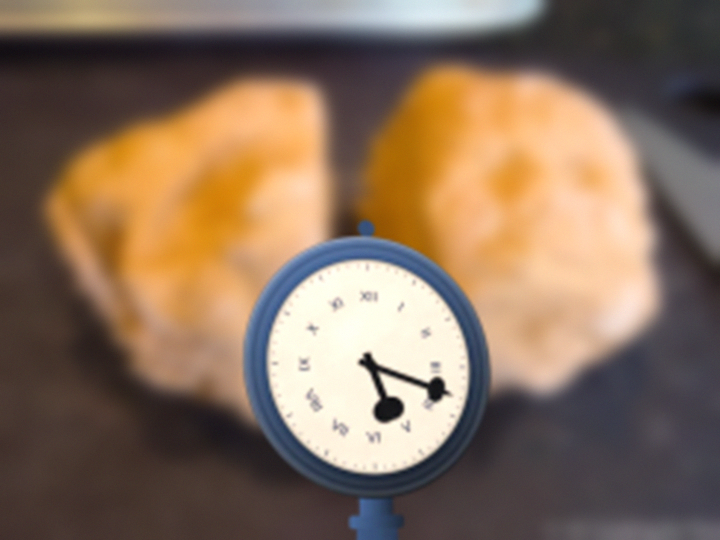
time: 5:18
